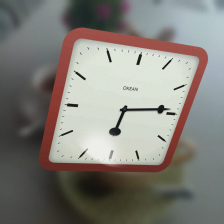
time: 6:14
